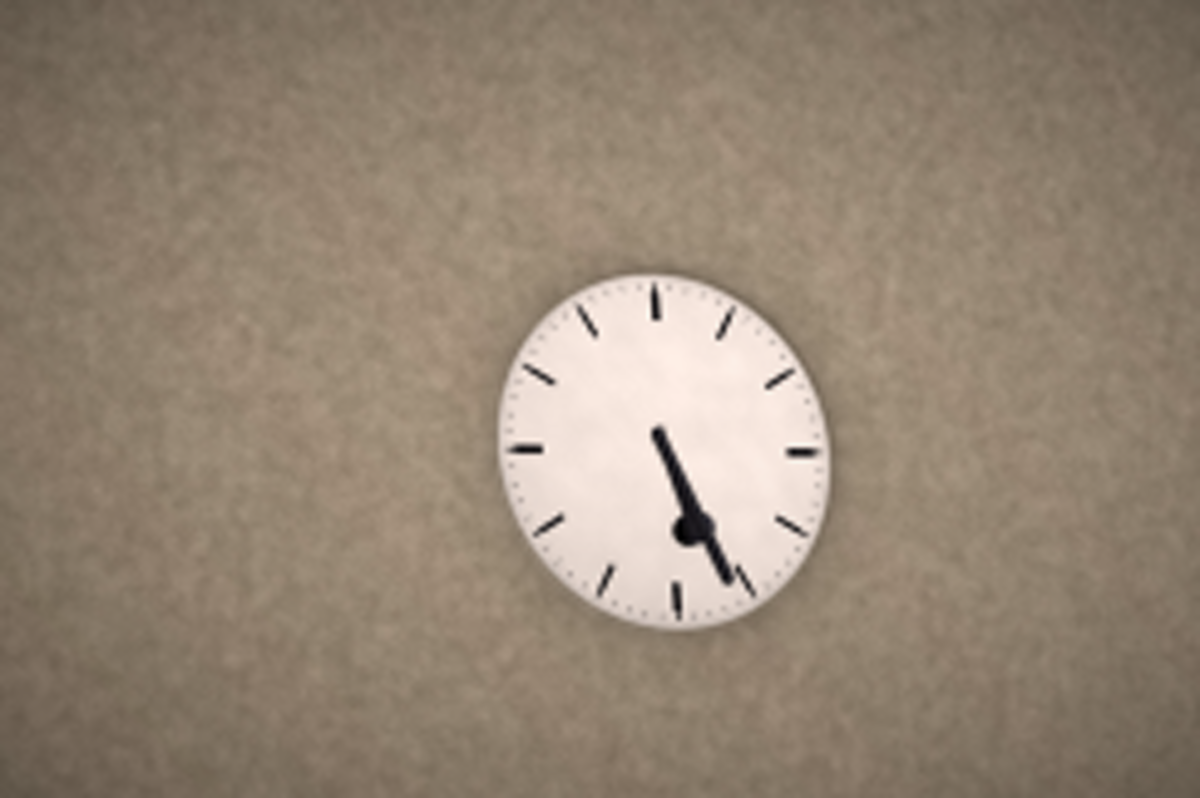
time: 5:26
